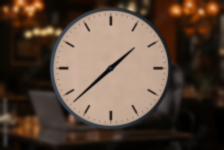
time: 1:38
